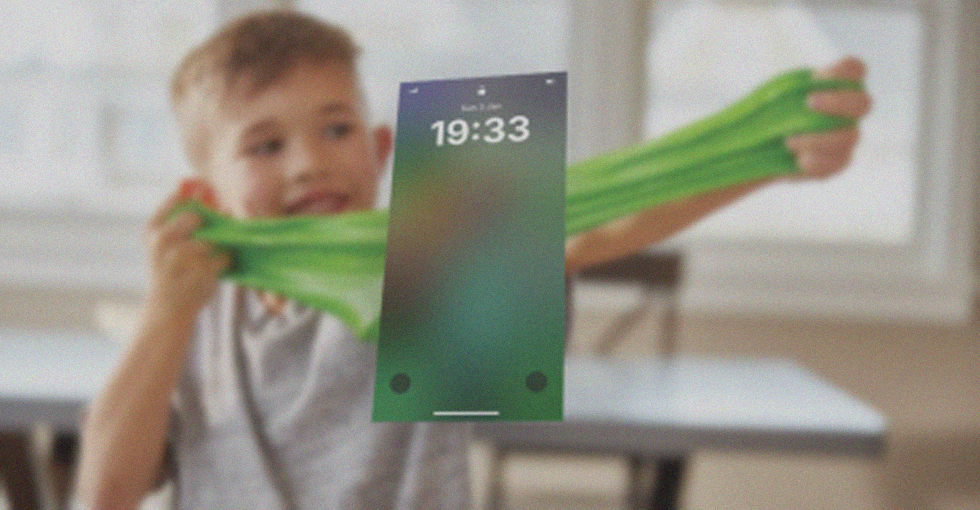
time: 19:33
